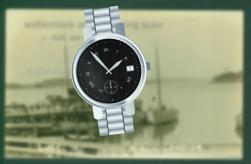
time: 1:54
